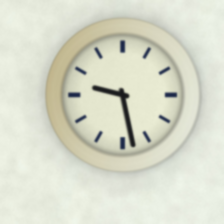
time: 9:28
